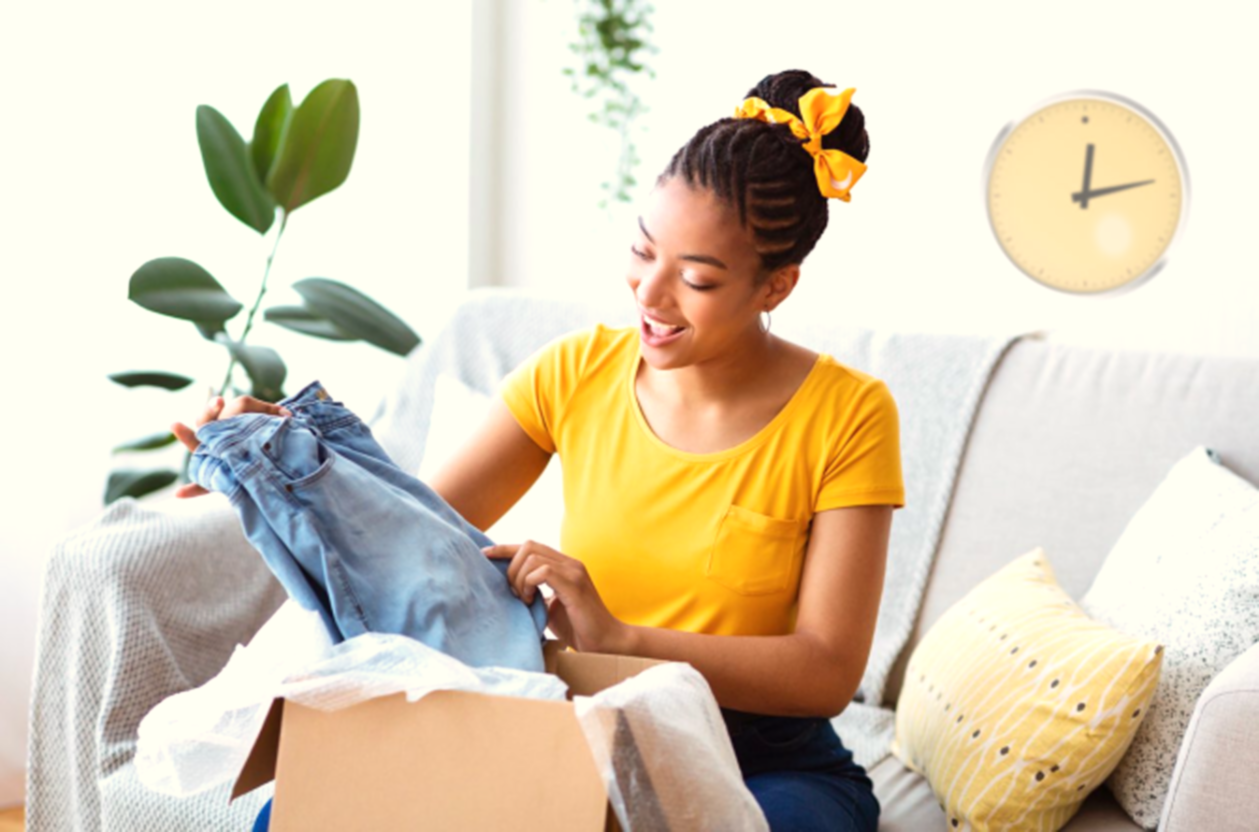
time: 12:13
